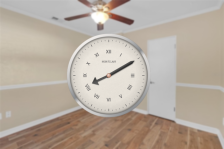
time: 8:10
